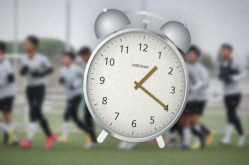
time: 1:20
